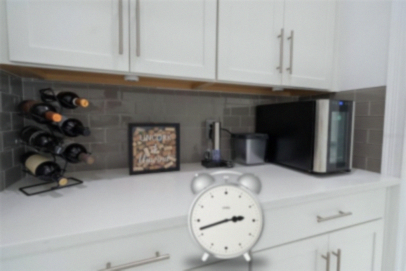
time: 2:42
